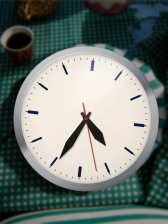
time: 4:34:27
